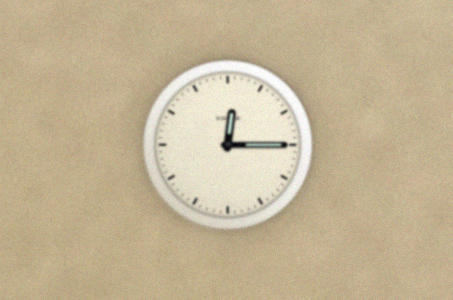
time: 12:15
